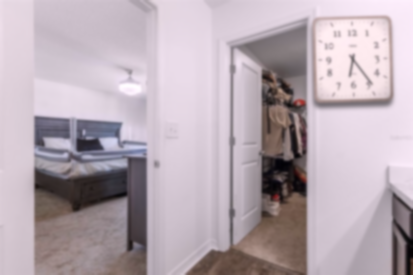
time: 6:24
